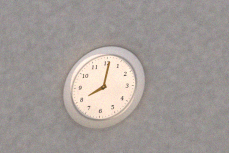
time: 8:01
